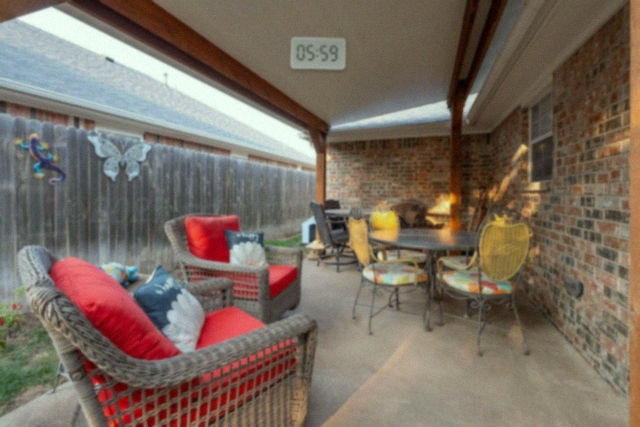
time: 5:59
